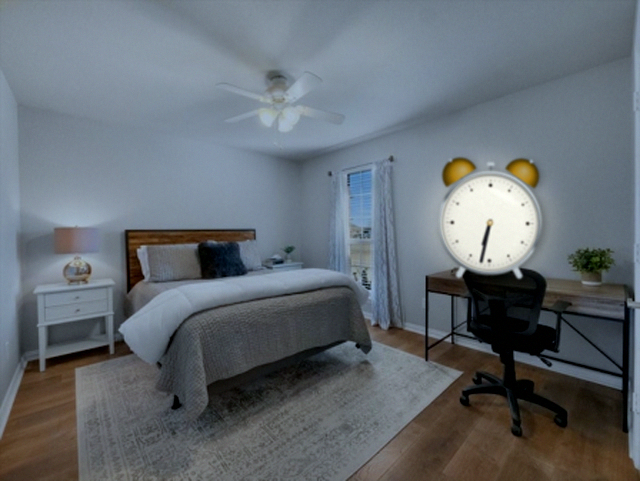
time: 6:32
